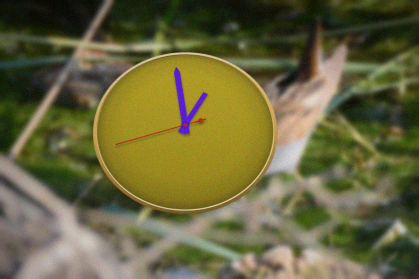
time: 12:58:42
